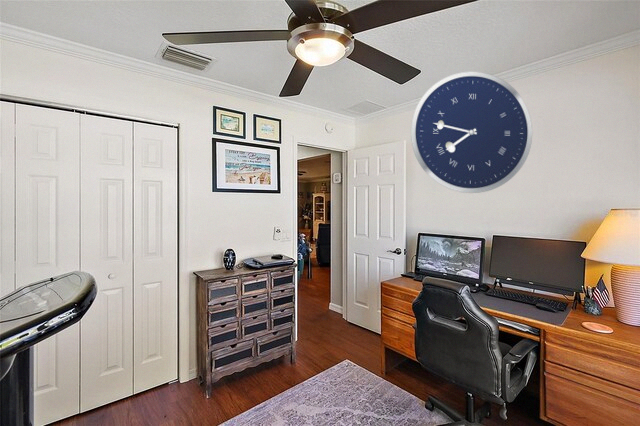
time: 7:47
